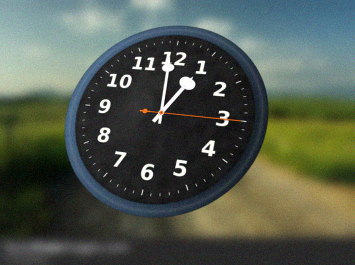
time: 12:59:15
